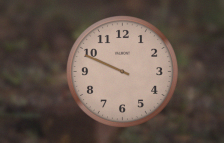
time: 9:49
